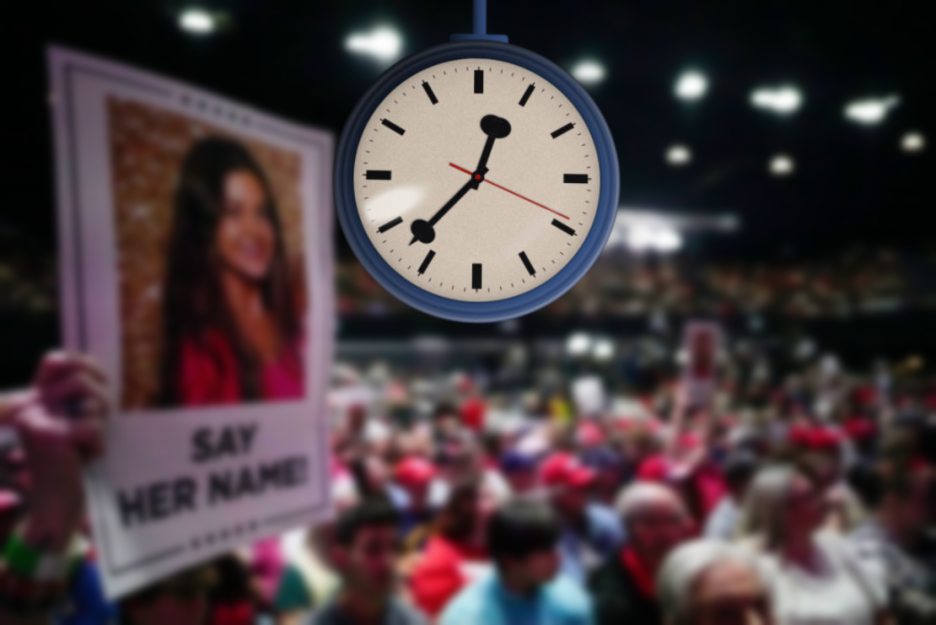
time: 12:37:19
